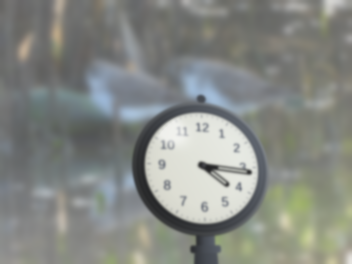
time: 4:16
